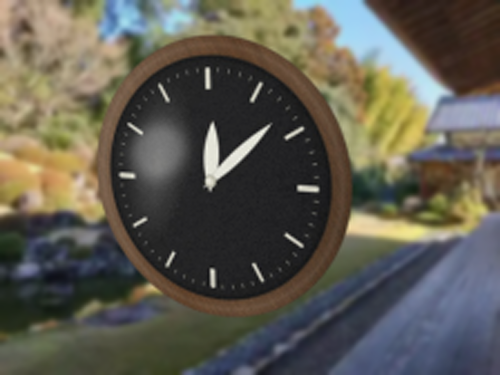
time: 12:08
